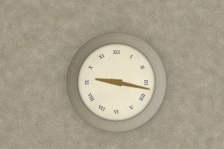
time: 9:17
